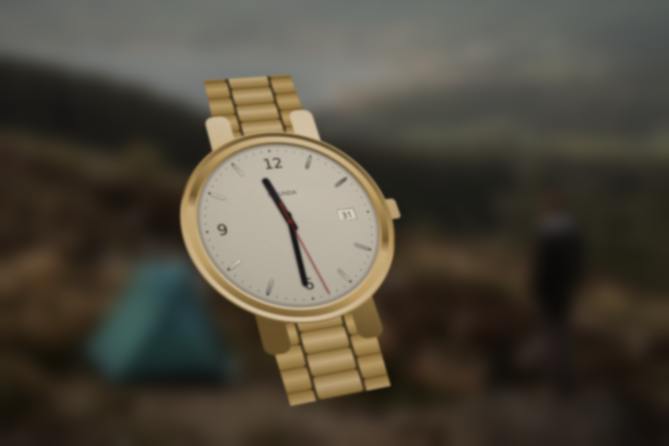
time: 11:30:28
